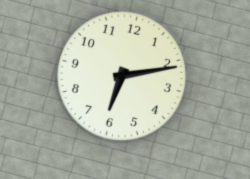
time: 6:11
